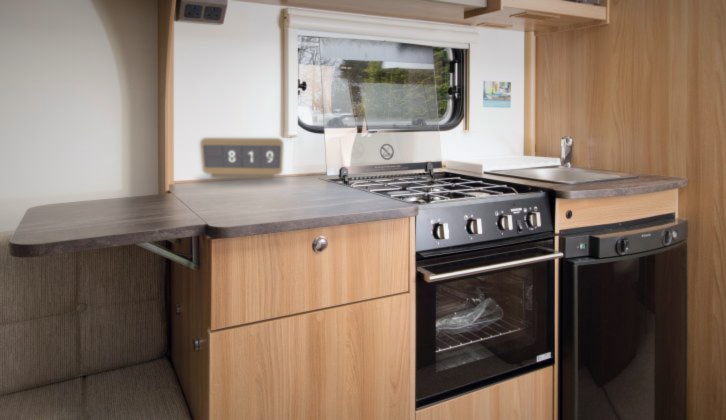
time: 8:19
